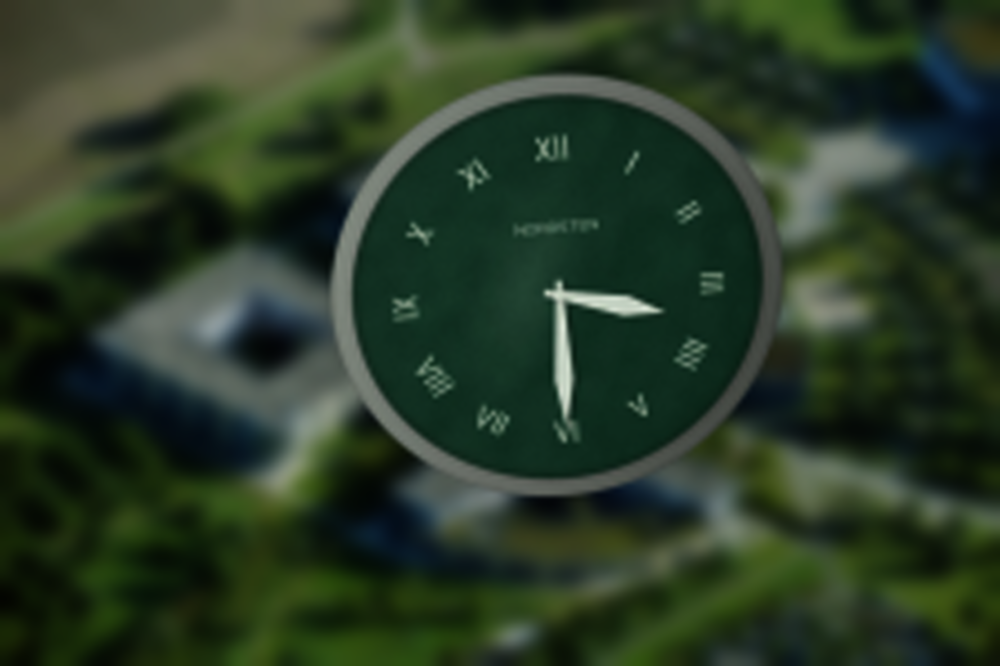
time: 3:30
